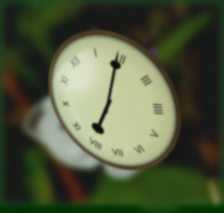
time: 8:09
